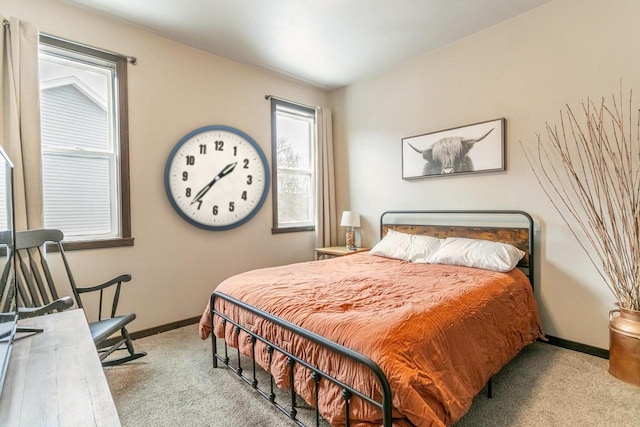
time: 1:37
